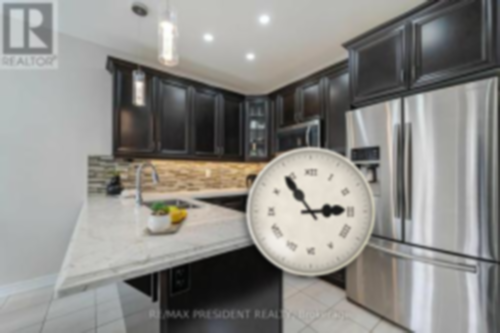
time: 2:54
